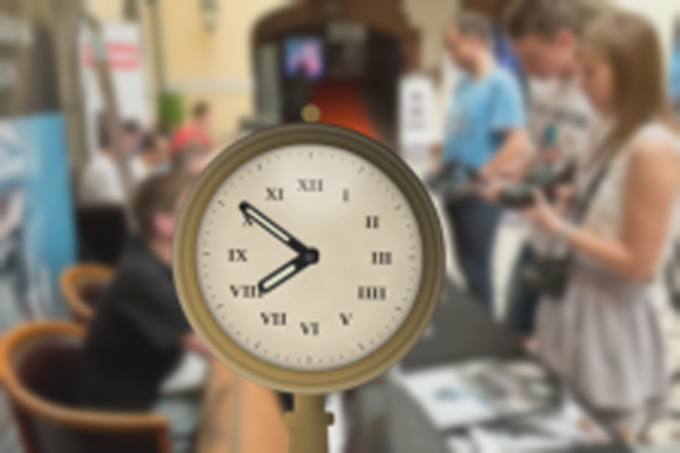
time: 7:51
